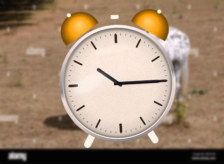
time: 10:15
